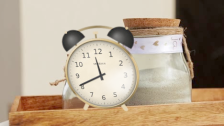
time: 11:41
